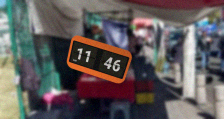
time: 11:46
